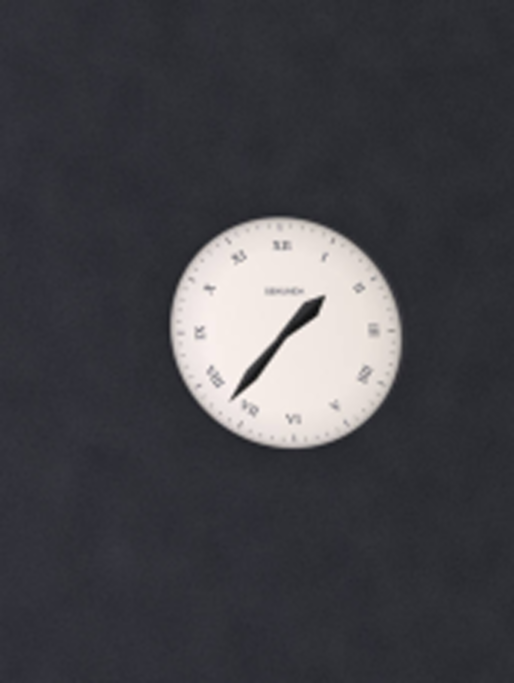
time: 1:37
